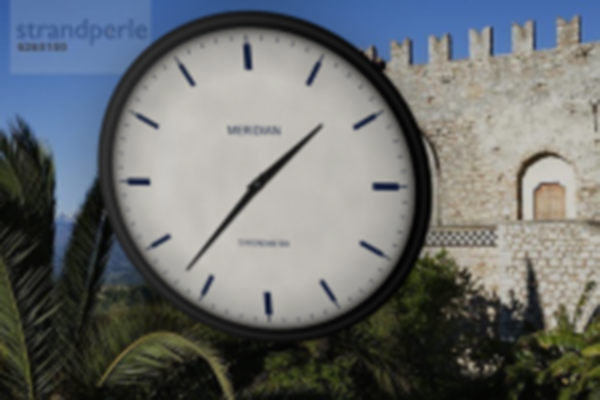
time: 1:37
